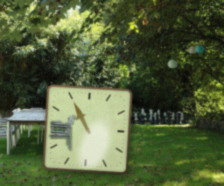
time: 10:55
